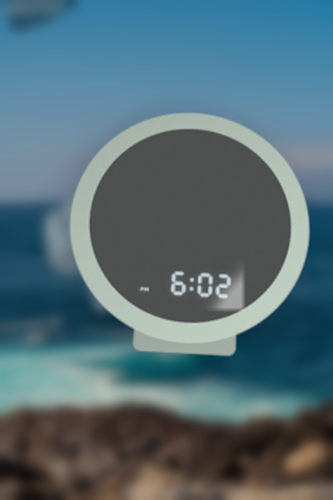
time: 6:02
